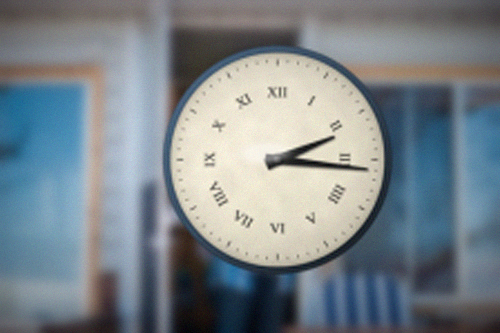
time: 2:16
